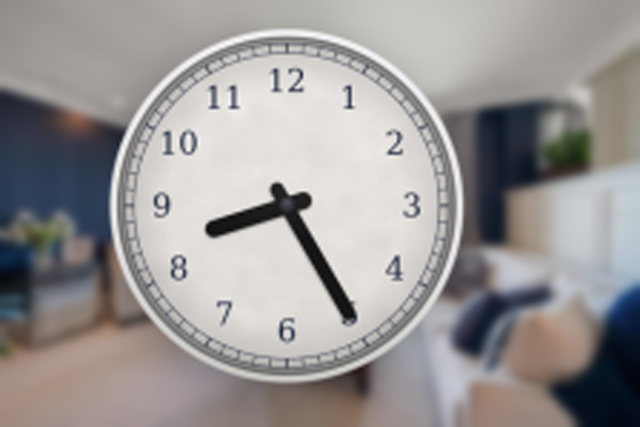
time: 8:25
